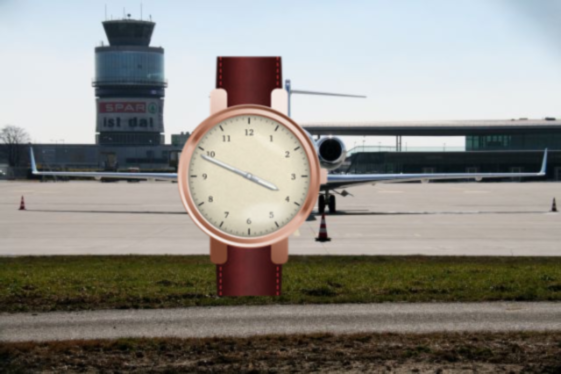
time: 3:49
